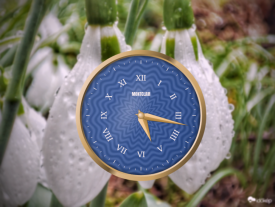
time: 5:17
